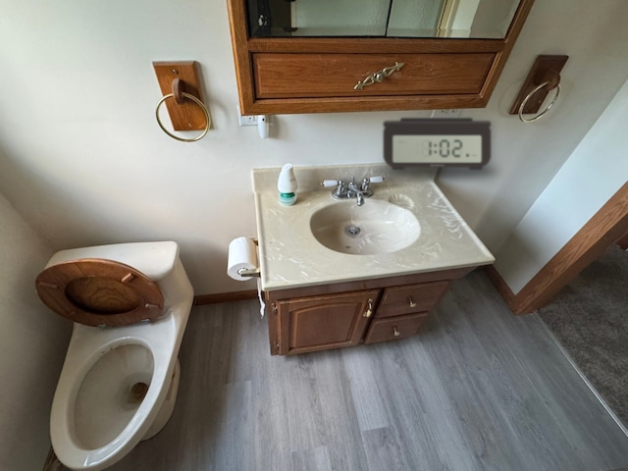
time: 1:02
